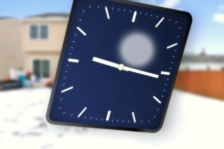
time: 9:16
